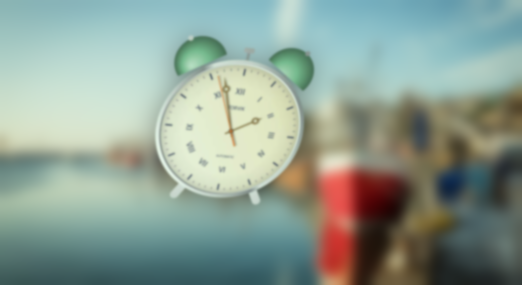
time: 1:56:56
